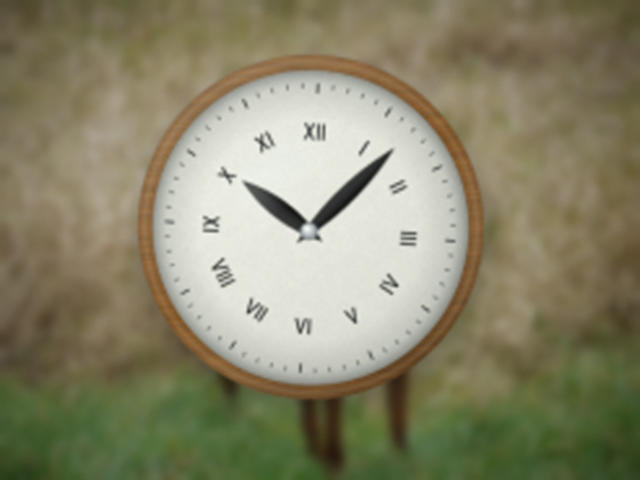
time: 10:07
